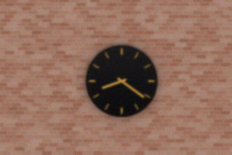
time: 8:21
